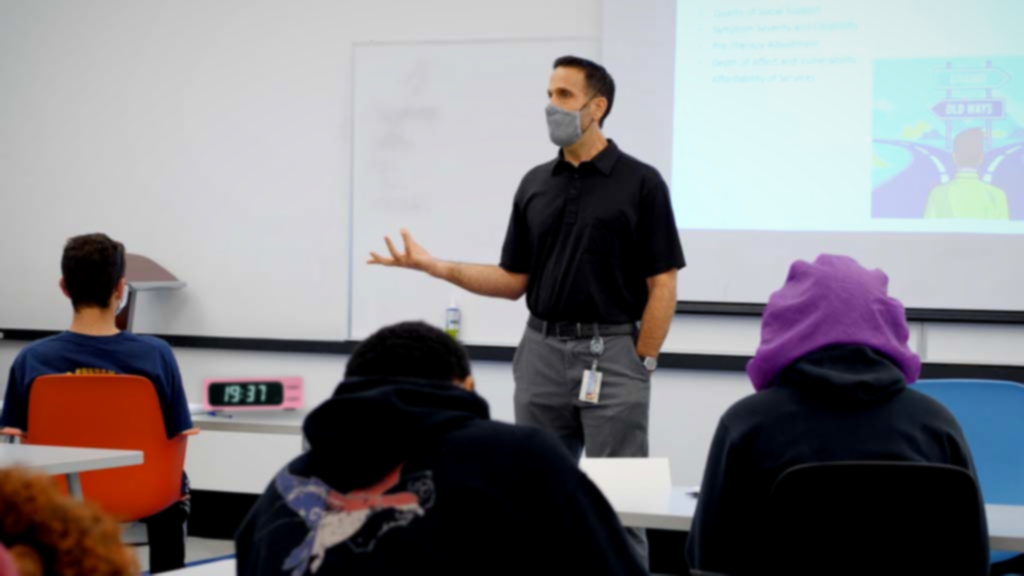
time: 19:37
